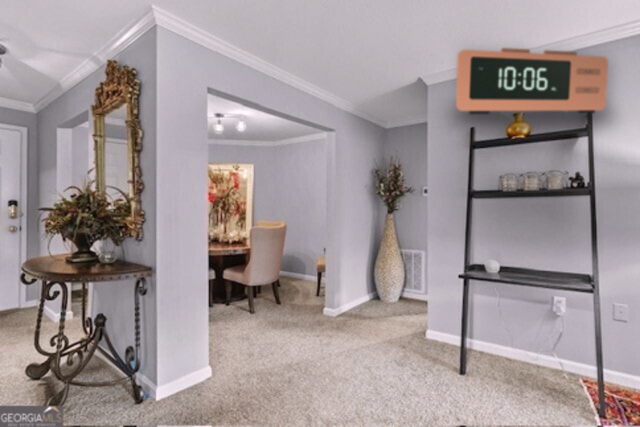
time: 10:06
